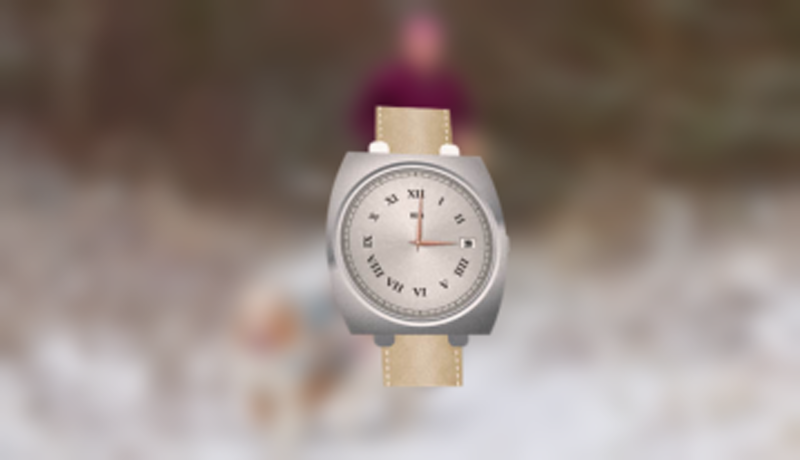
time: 3:01
